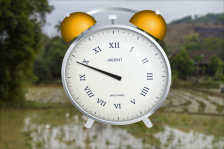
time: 9:49
